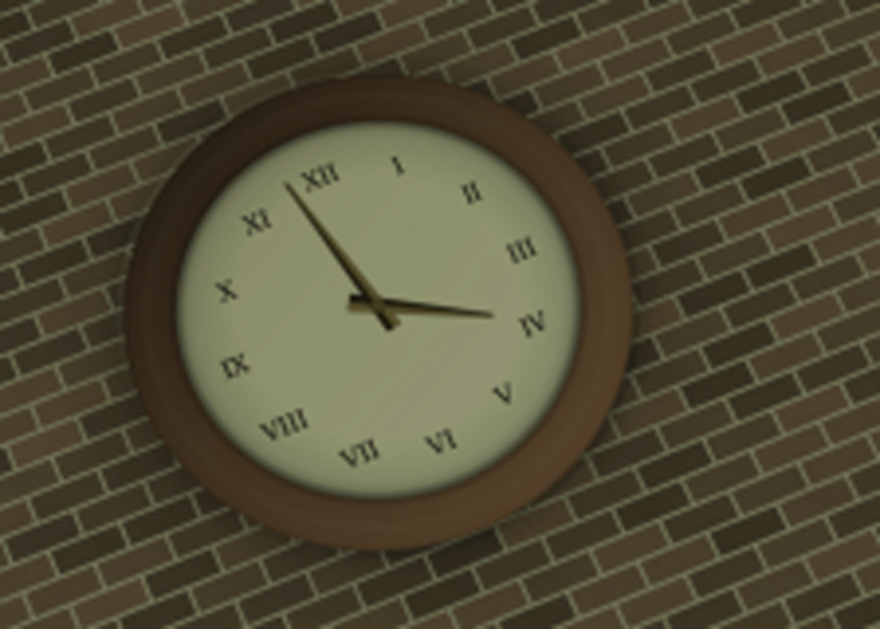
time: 3:58
